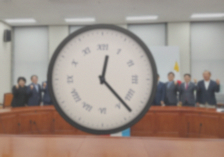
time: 12:23
